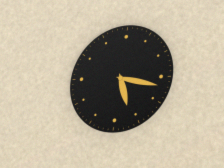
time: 5:17
